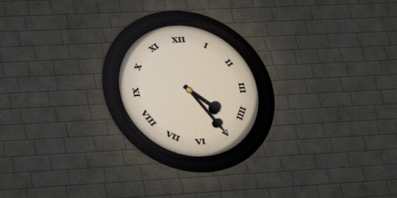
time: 4:25
